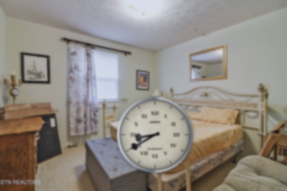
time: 8:40
